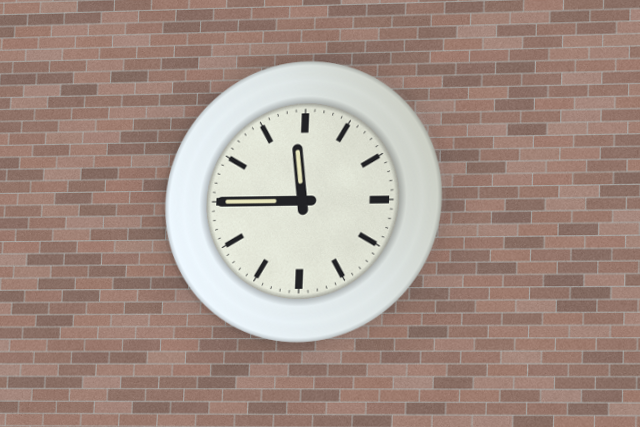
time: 11:45
